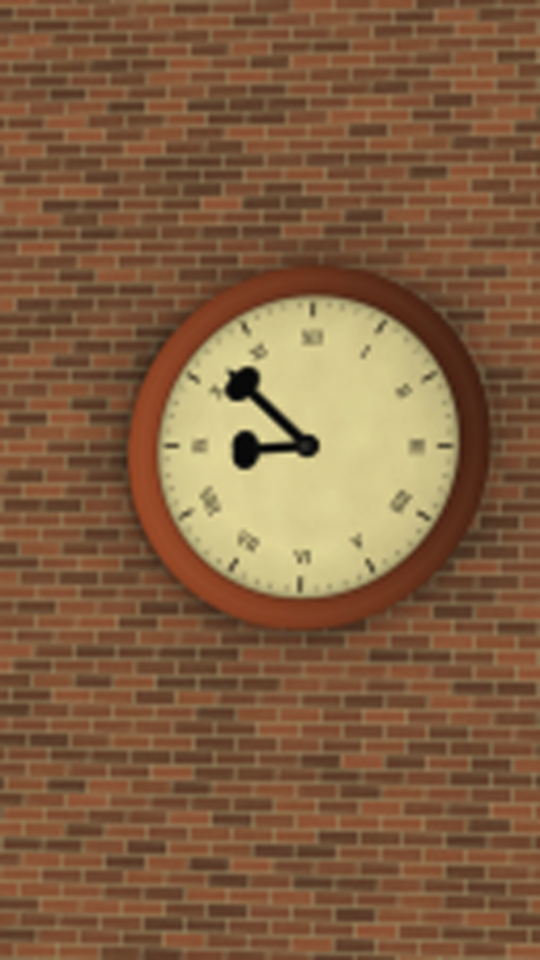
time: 8:52
